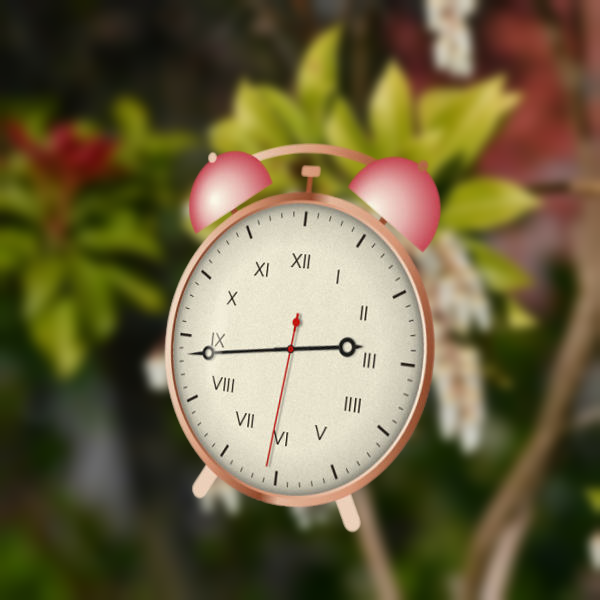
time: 2:43:31
